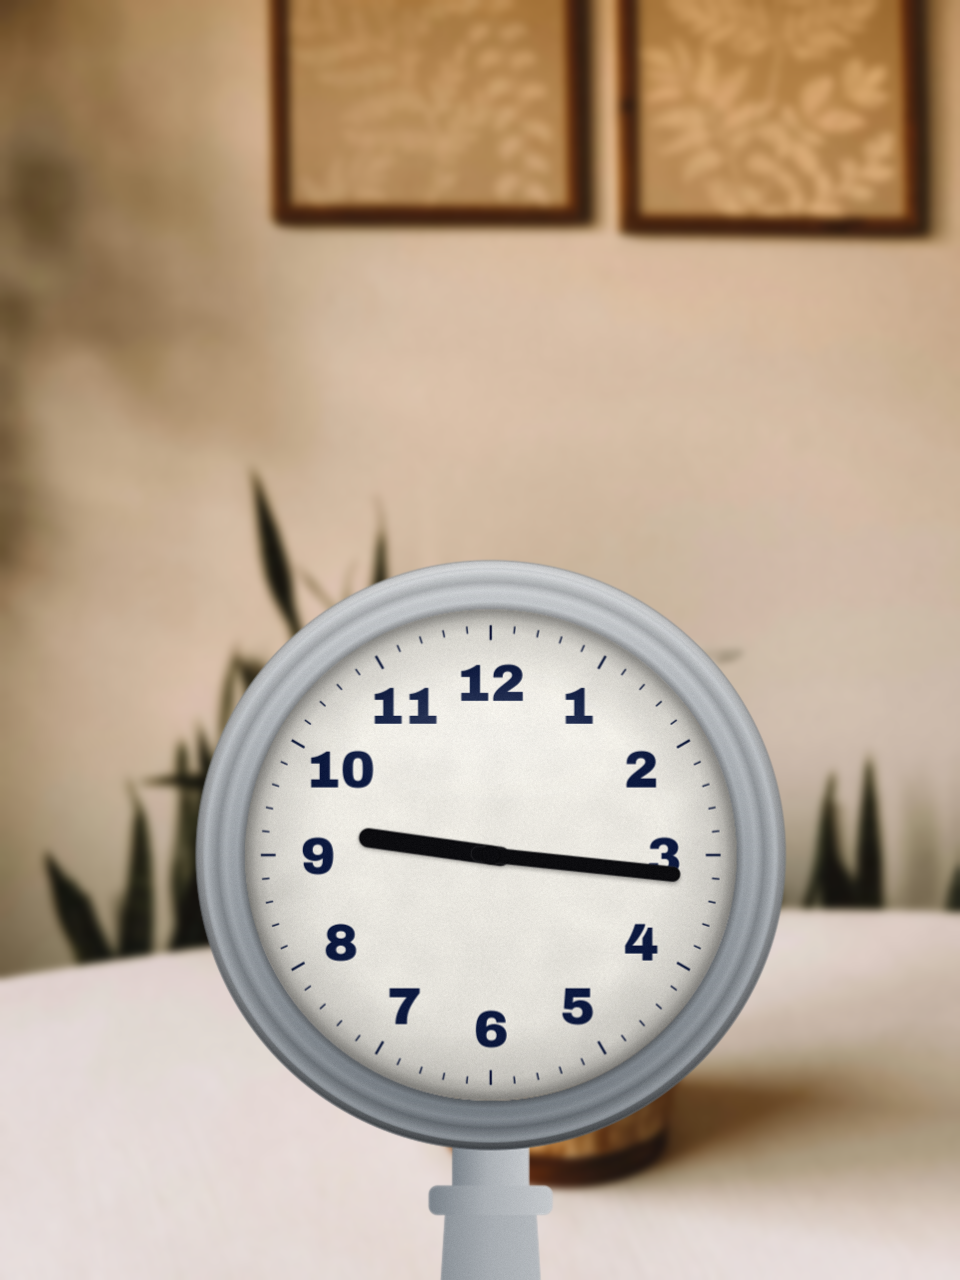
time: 9:16
